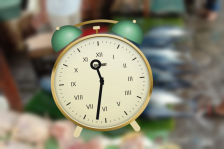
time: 11:32
